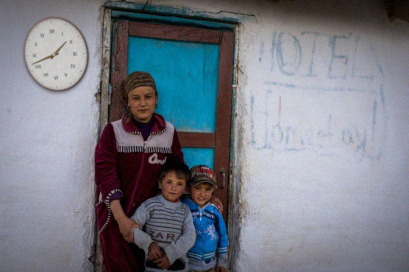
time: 1:42
